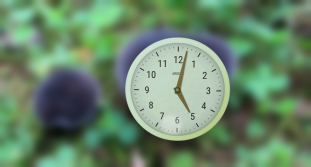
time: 5:02
